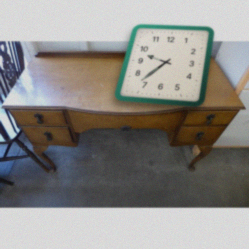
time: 9:37
